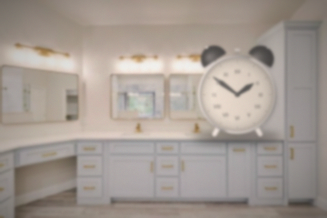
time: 1:51
